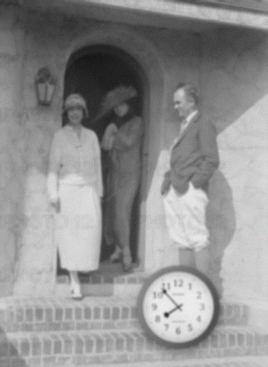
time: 7:53
